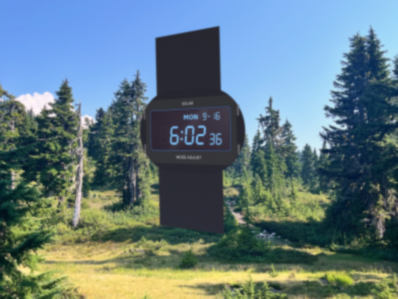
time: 6:02:36
